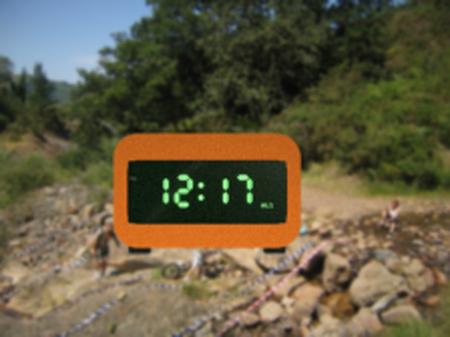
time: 12:17
